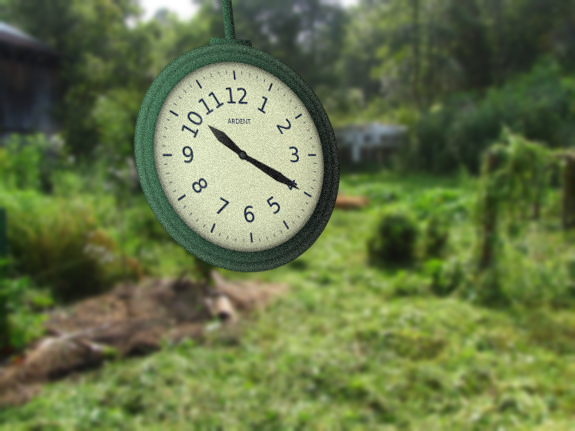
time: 10:20
